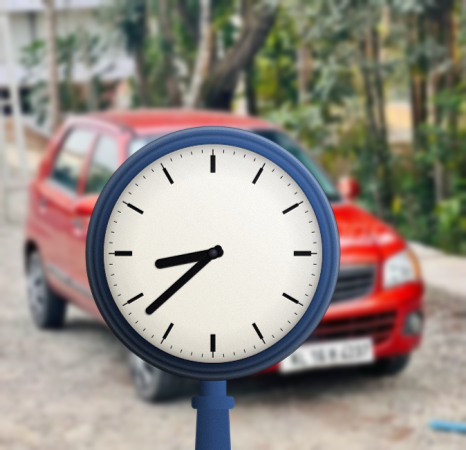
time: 8:38
